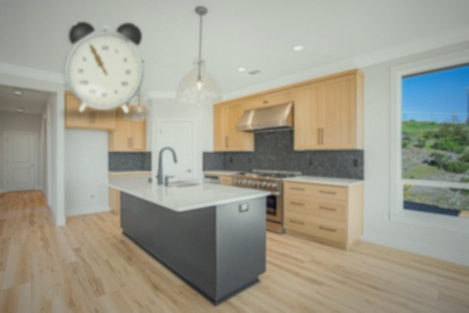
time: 10:55
